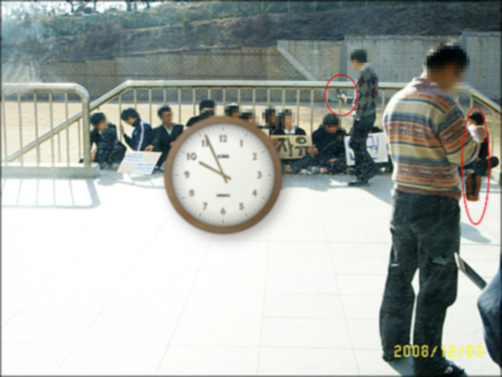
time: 9:56
